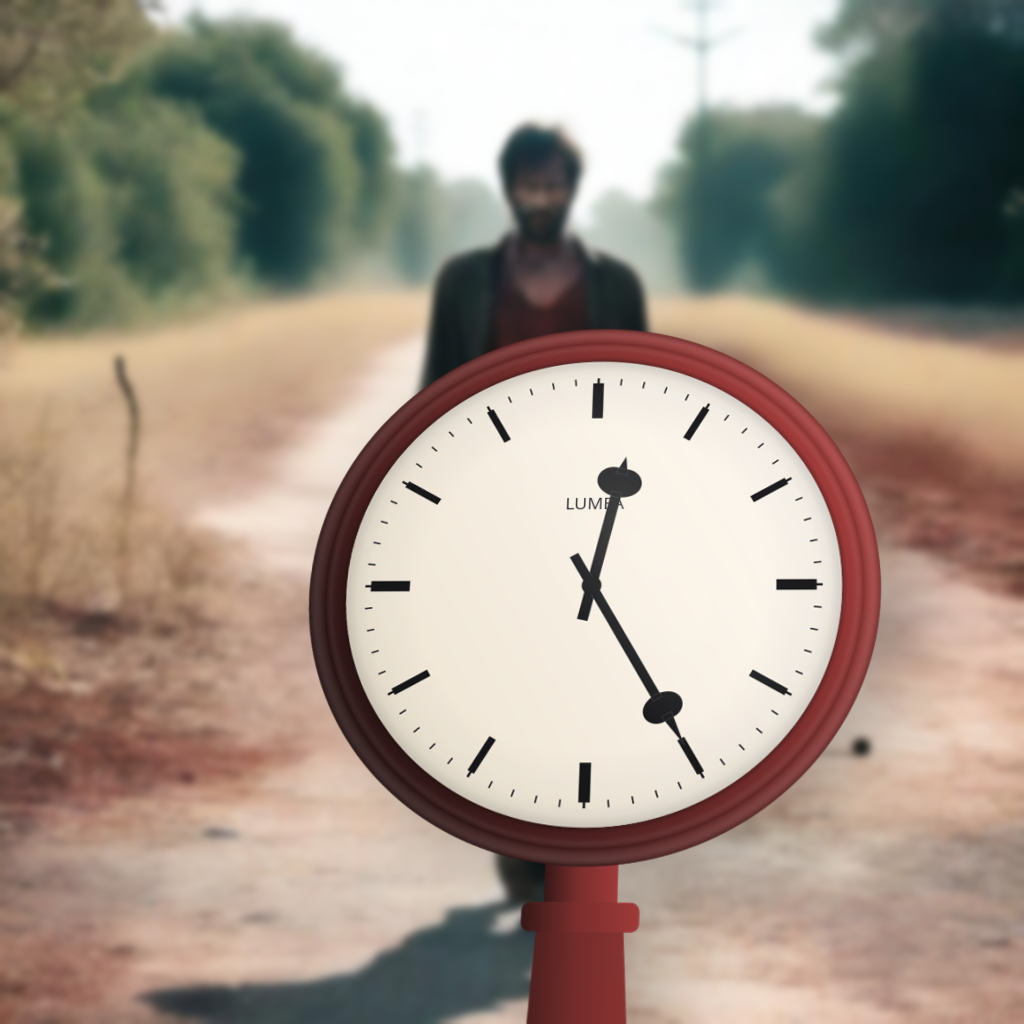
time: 12:25
